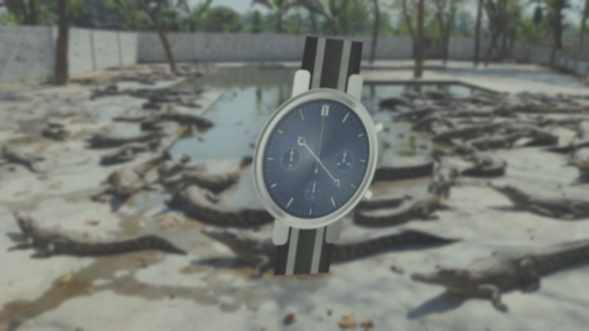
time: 10:22
